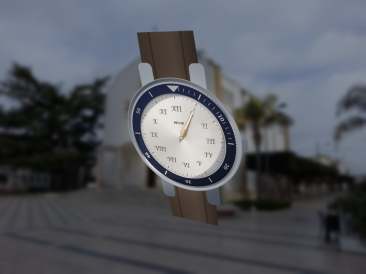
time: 1:05
